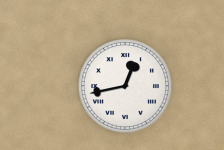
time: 12:43
